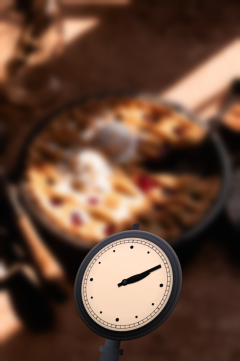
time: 2:10
